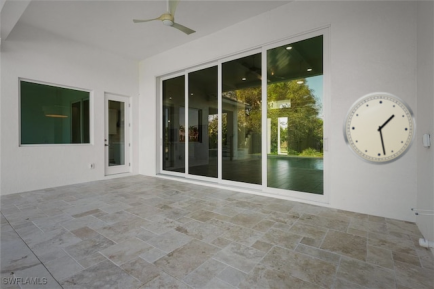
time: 1:28
